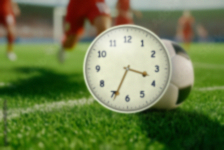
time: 3:34
